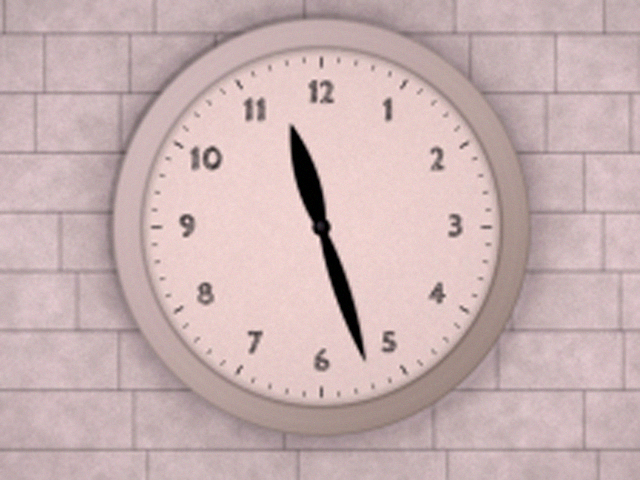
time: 11:27
